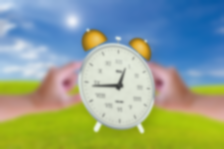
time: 12:44
